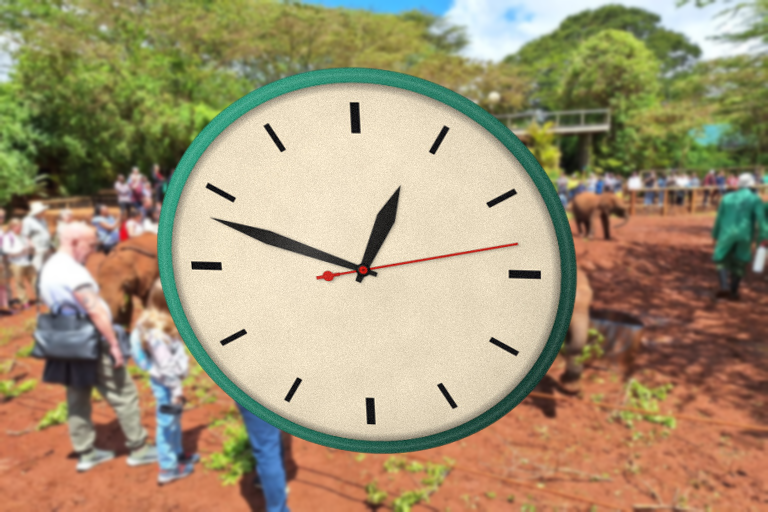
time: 12:48:13
